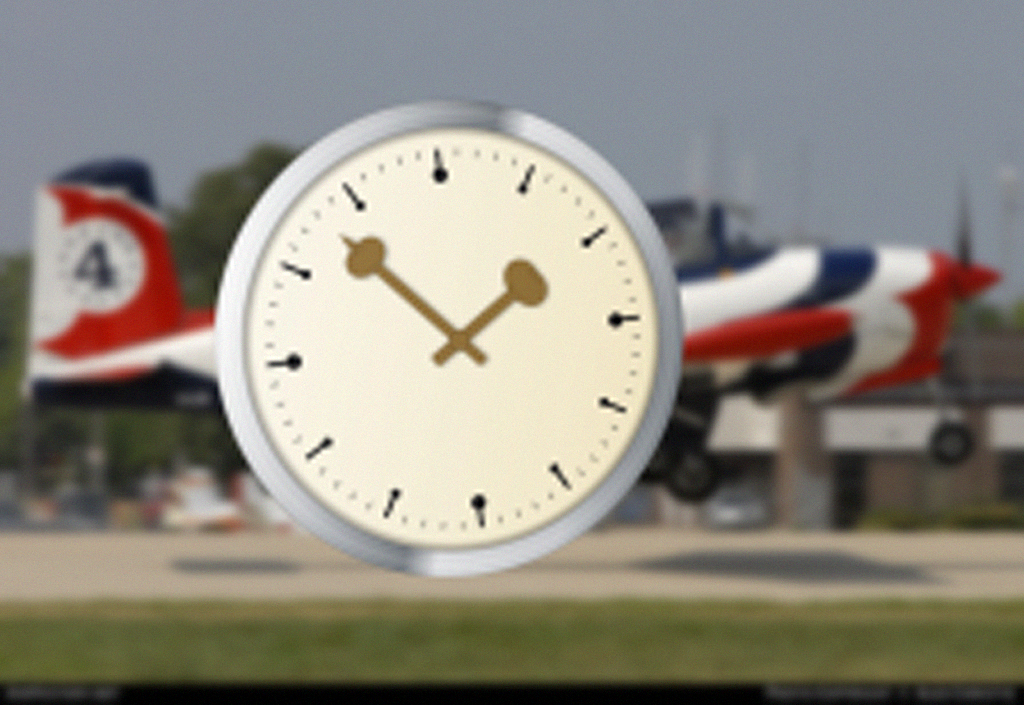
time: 1:53
